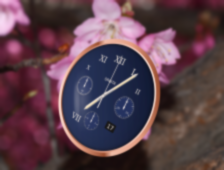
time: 7:06
